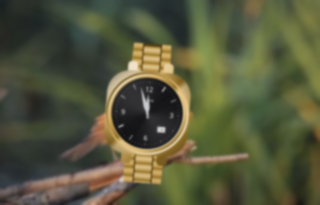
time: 11:57
